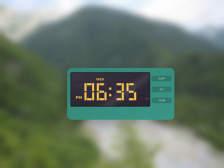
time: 6:35
